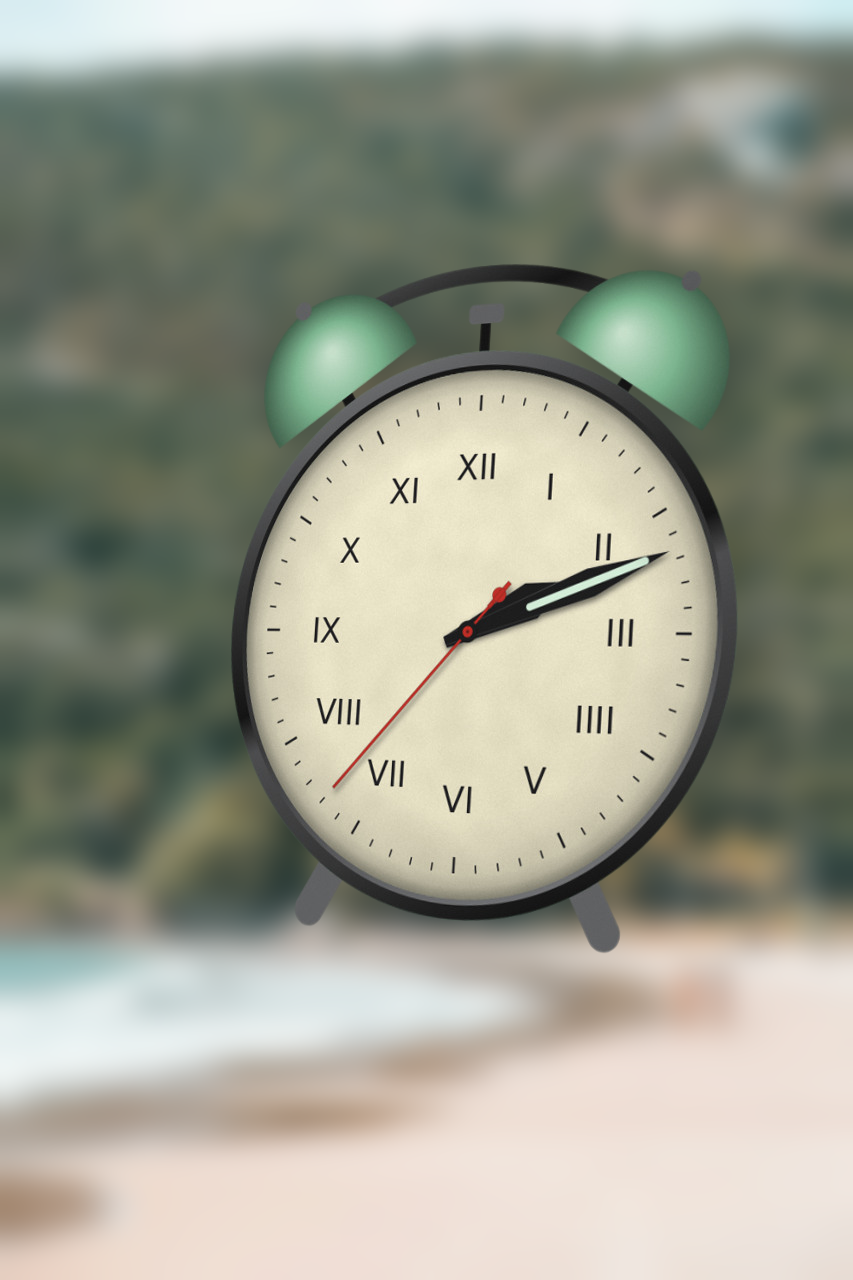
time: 2:11:37
